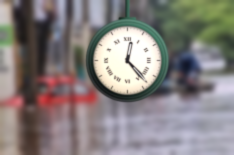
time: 12:23
